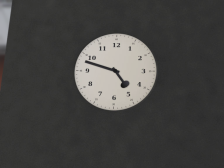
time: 4:48
